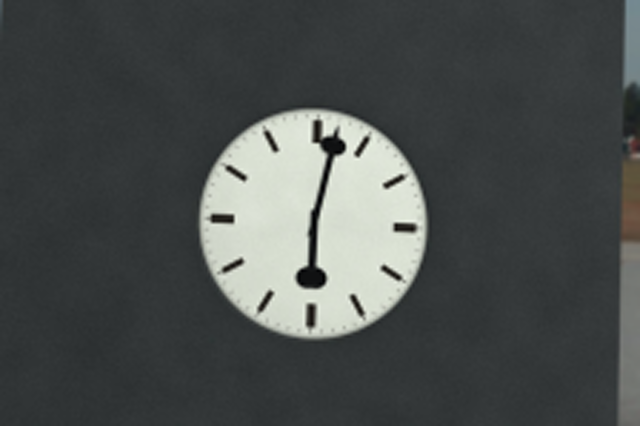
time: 6:02
